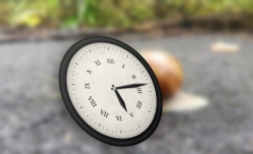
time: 5:13
